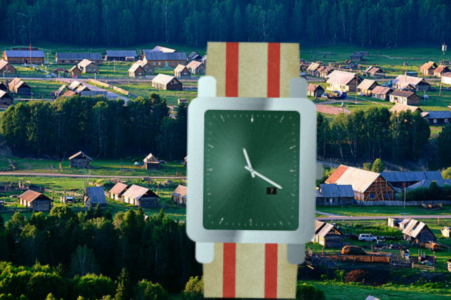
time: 11:20
